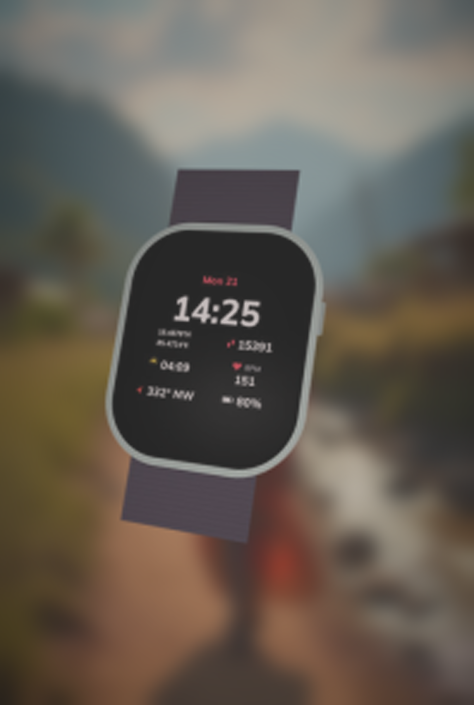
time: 14:25
